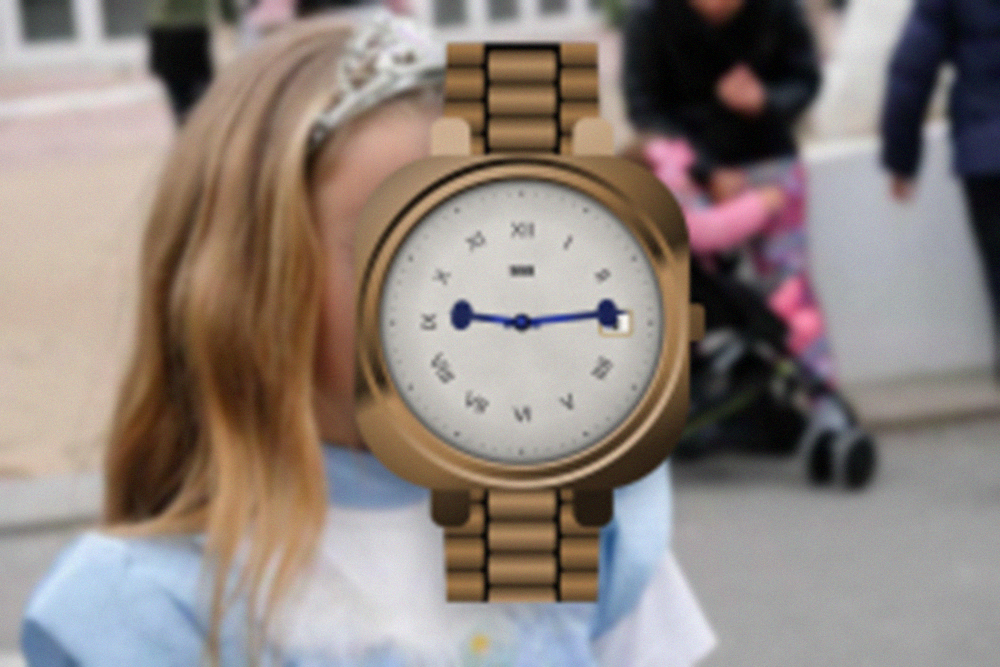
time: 9:14
